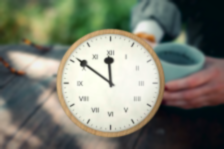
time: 11:51
